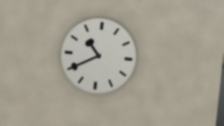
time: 10:40
